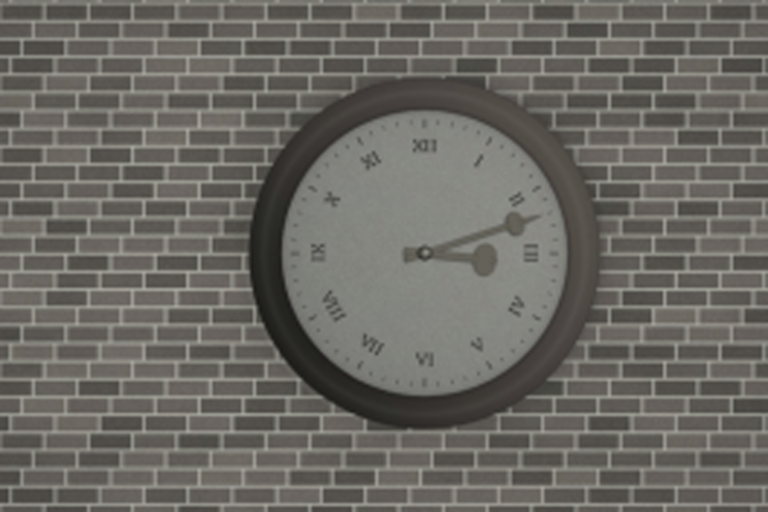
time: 3:12
